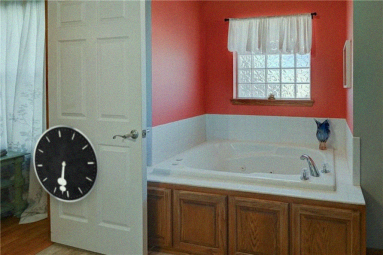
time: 6:32
